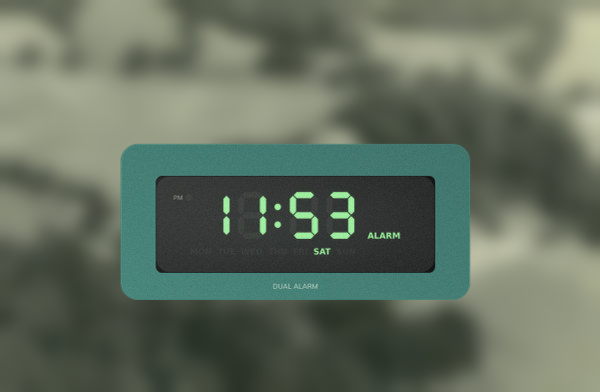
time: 11:53
